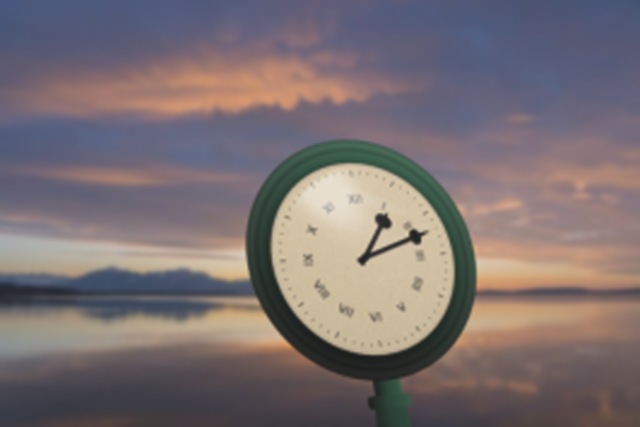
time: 1:12
